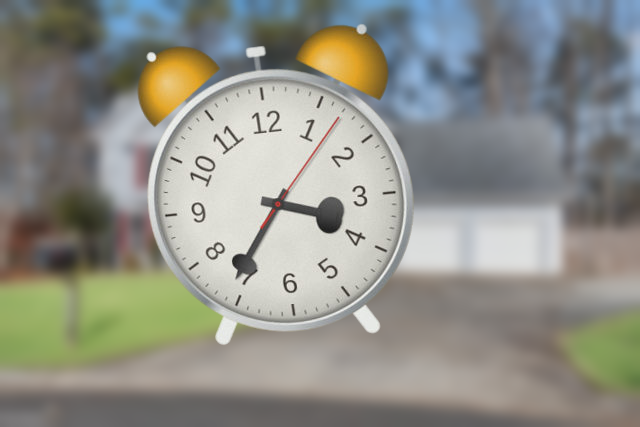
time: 3:36:07
